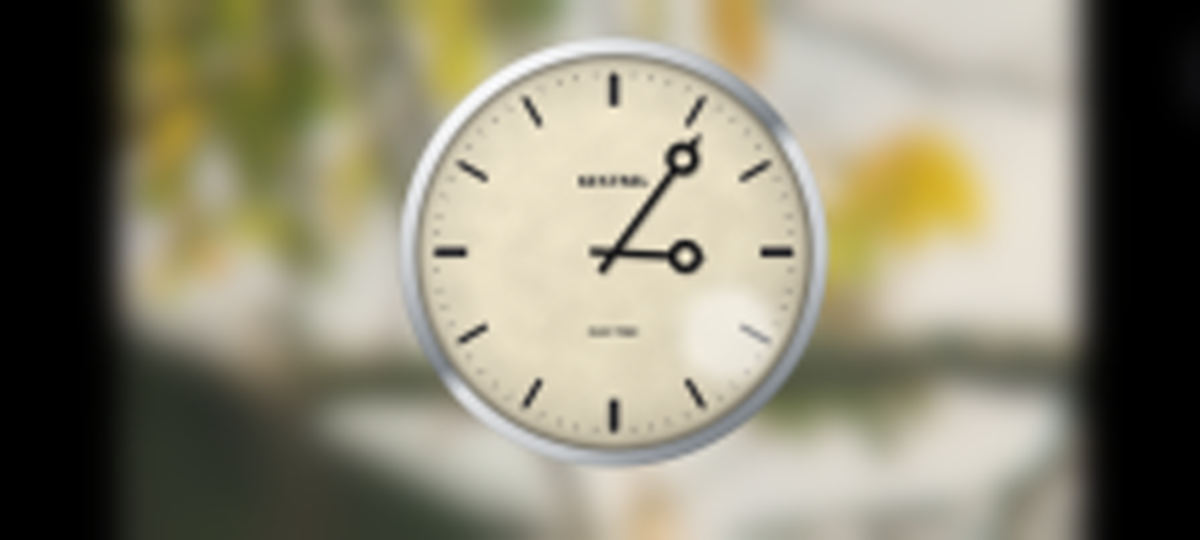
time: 3:06
